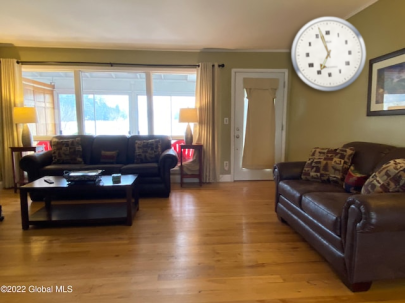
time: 6:57
